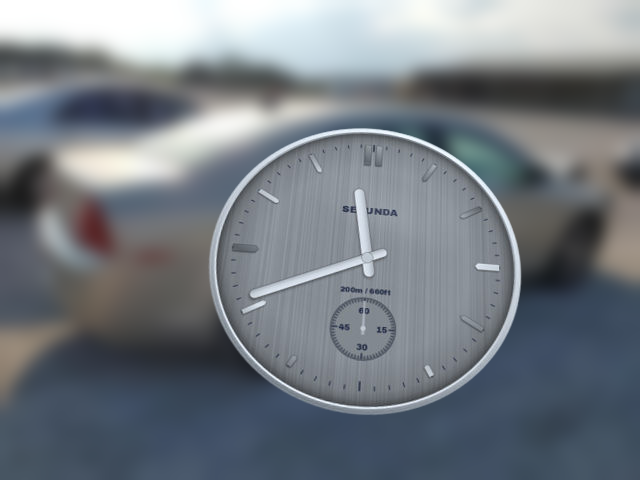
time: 11:41
